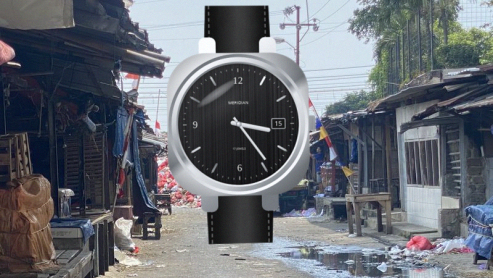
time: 3:24
